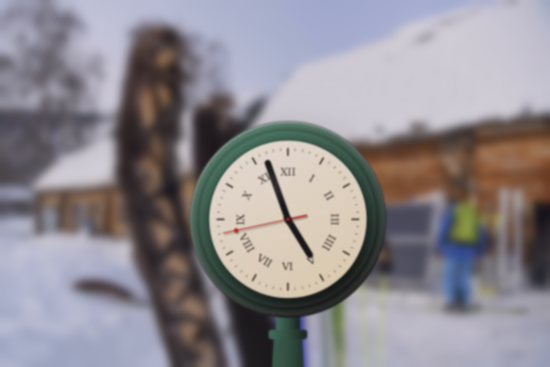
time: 4:56:43
